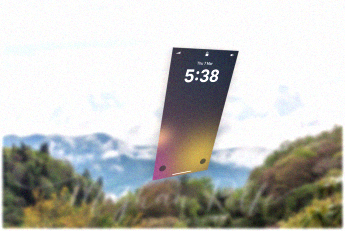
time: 5:38
